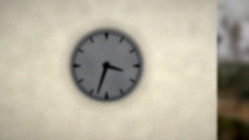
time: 3:33
